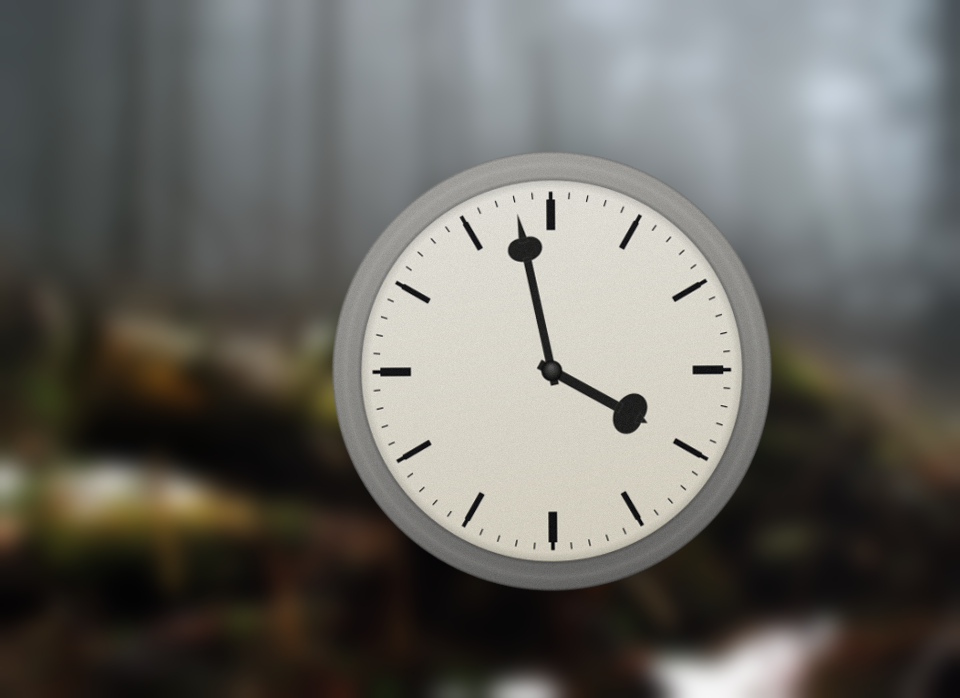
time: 3:58
